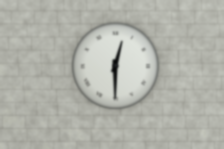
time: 12:30
